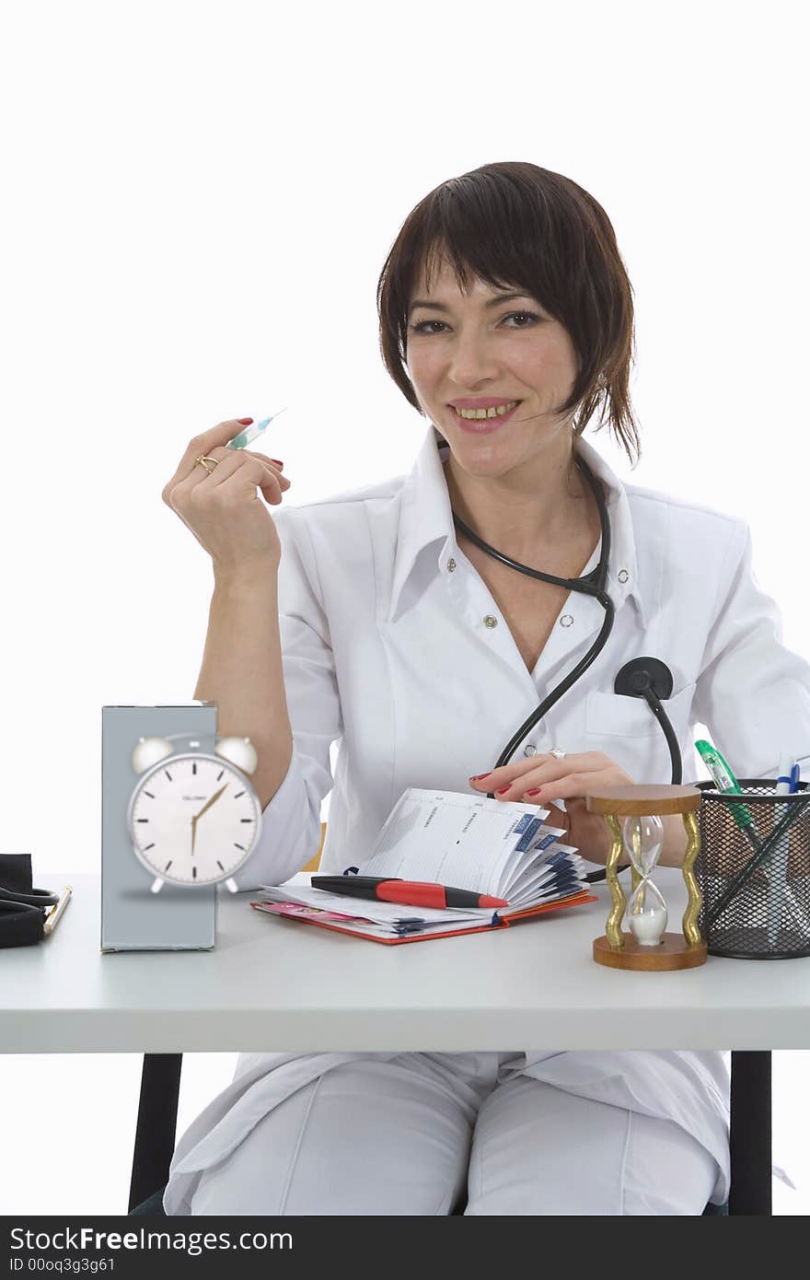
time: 6:07
